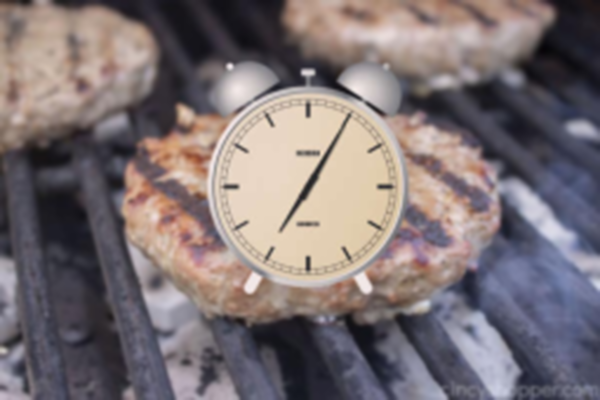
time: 7:05
